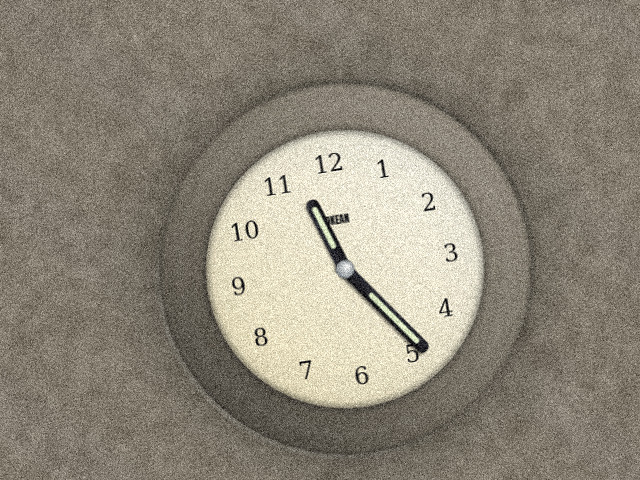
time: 11:24
